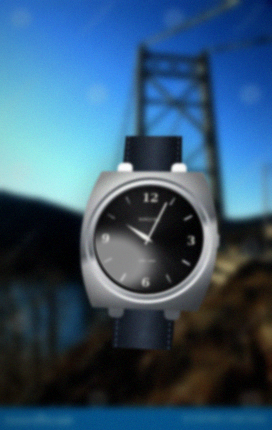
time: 10:04
